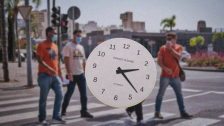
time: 2:22
